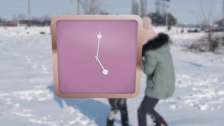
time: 5:01
